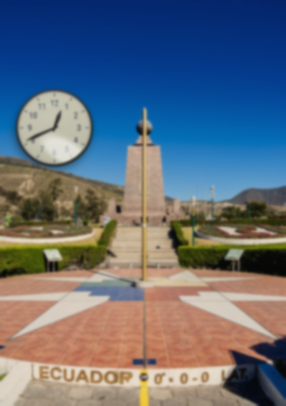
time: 12:41
